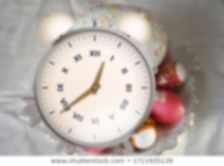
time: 12:39
